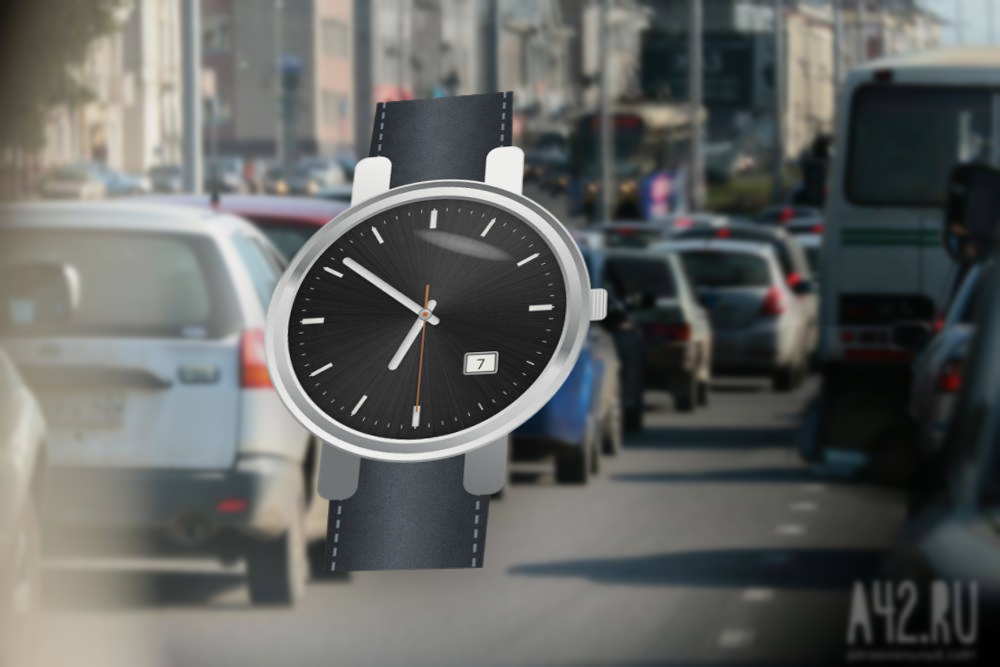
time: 6:51:30
